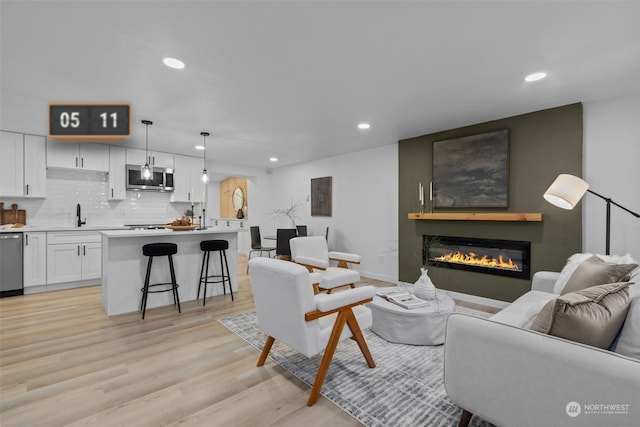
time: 5:11
